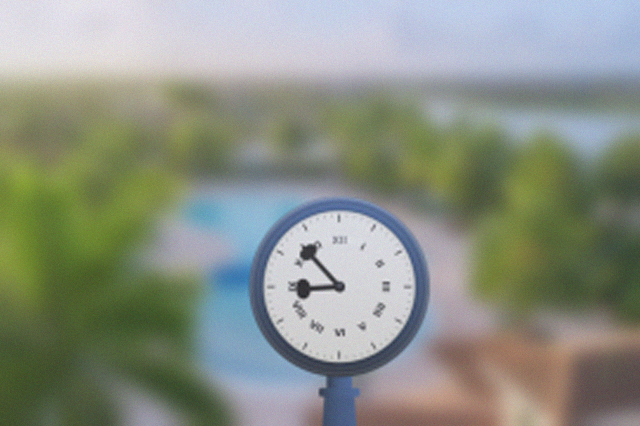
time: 8:53
